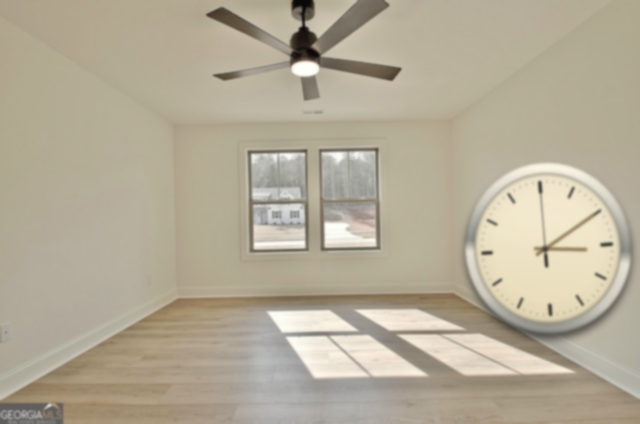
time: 3:10:00
